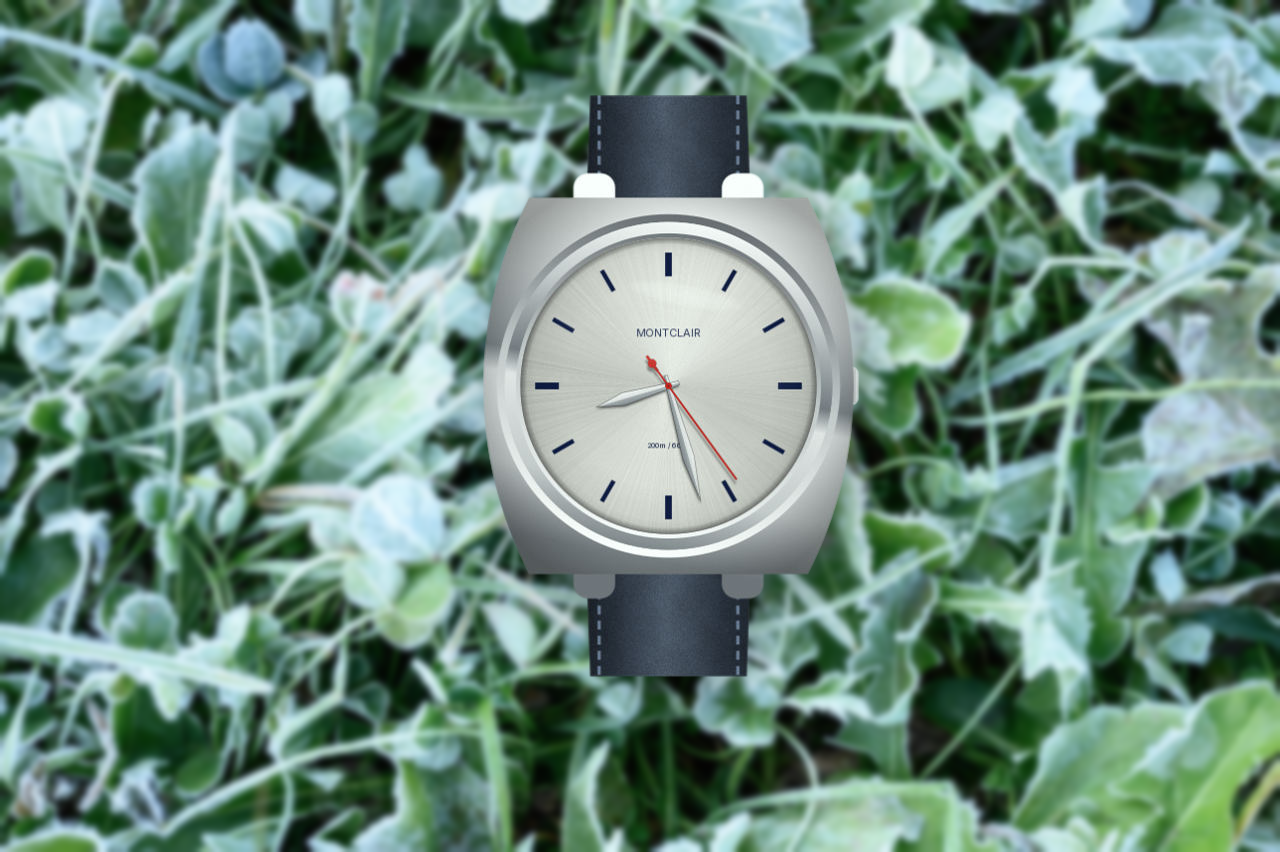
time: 8:27:24
